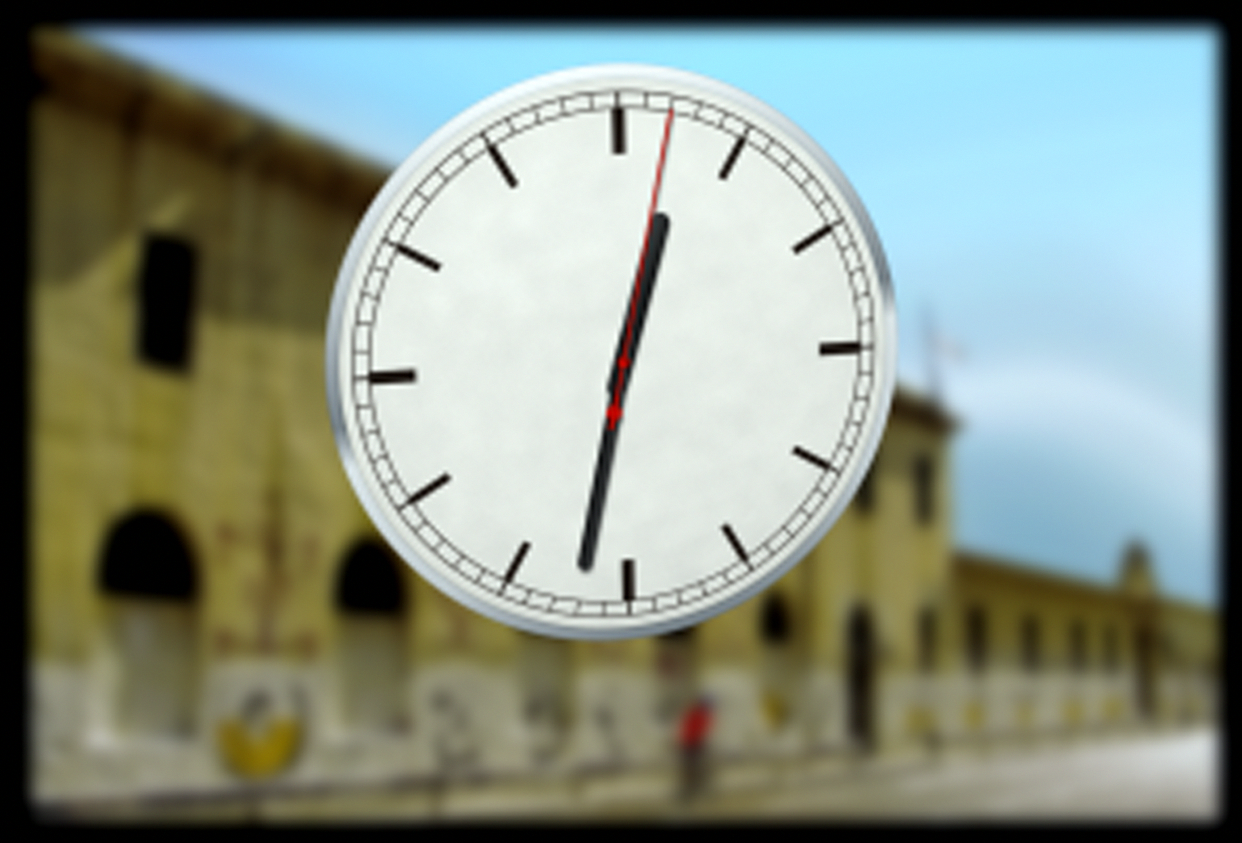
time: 12:32:02
